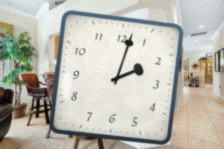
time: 2:02
